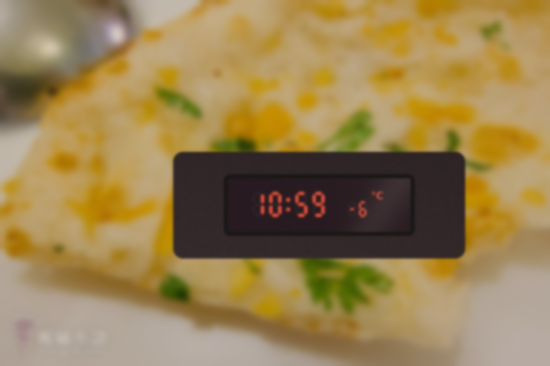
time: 10:59
